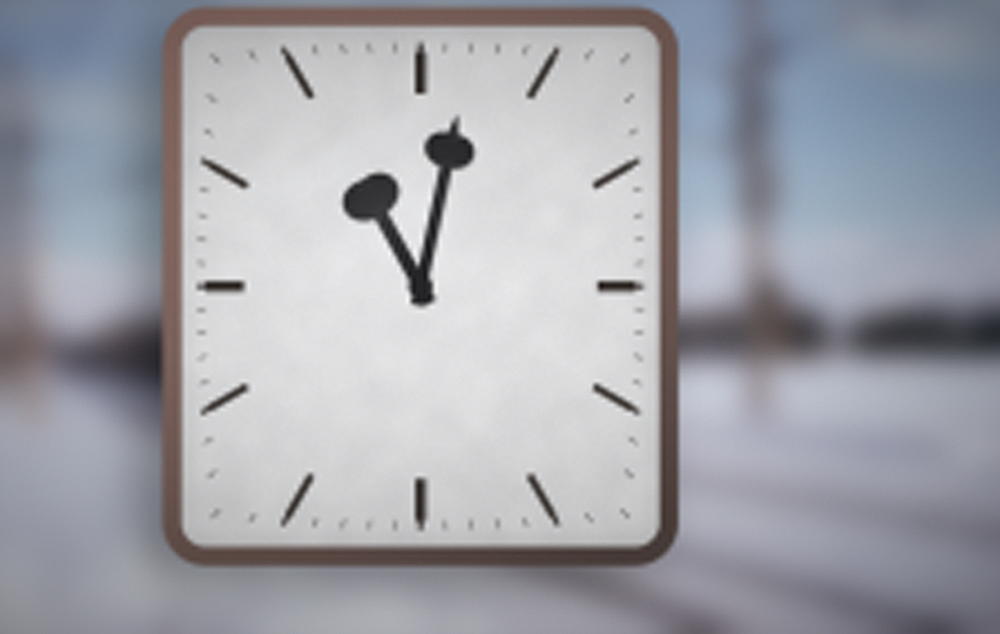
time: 11:02
